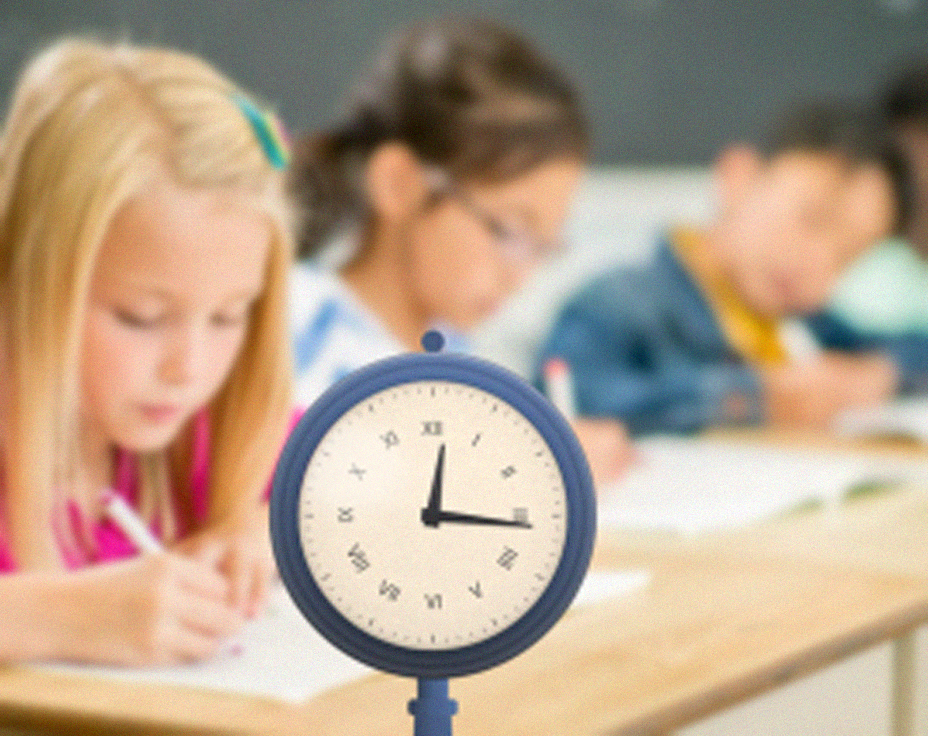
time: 12:16
